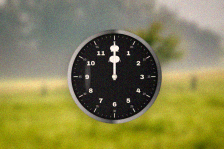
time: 12:00
